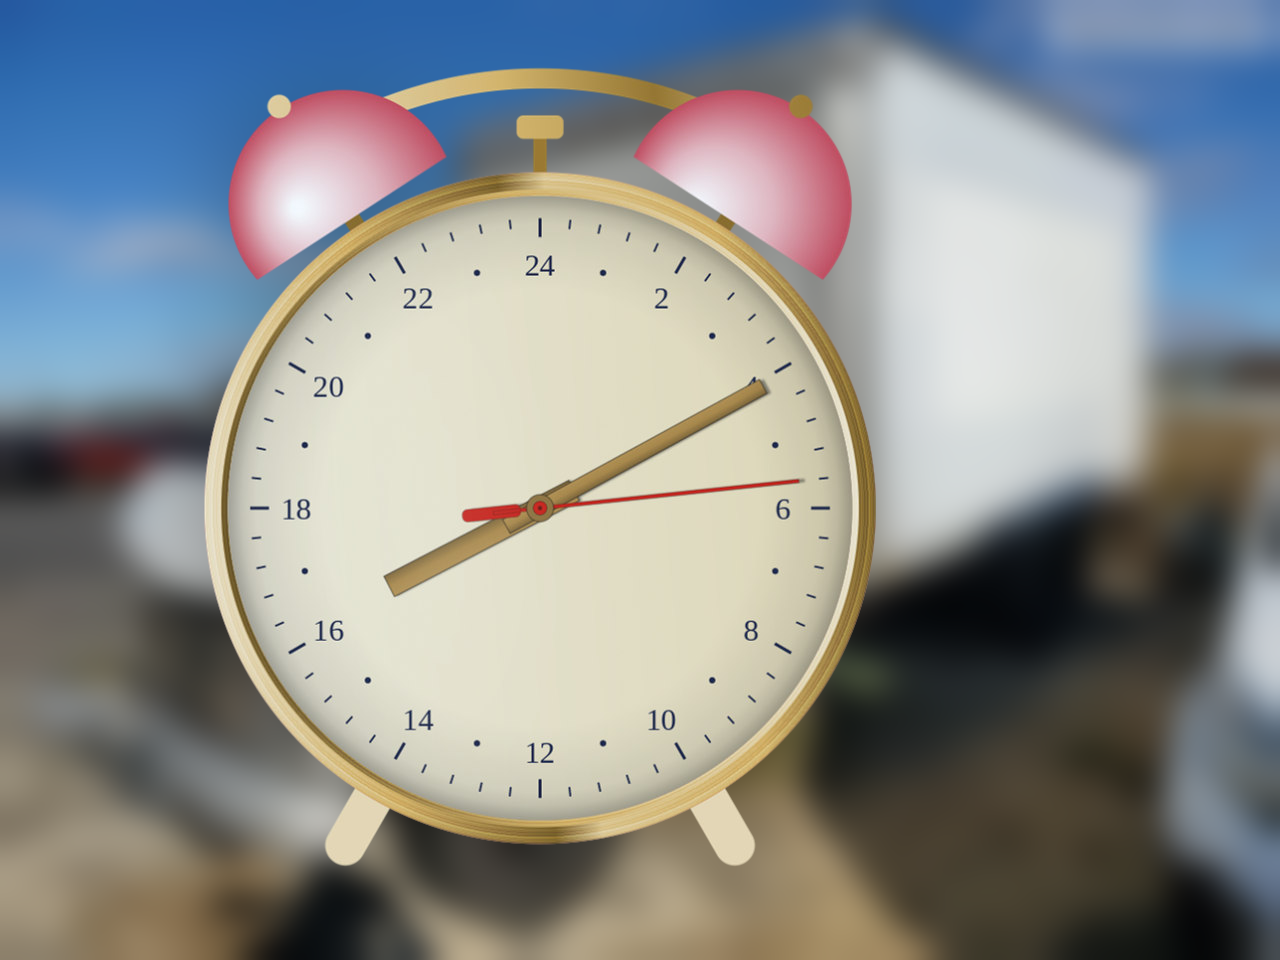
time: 16:10:14
